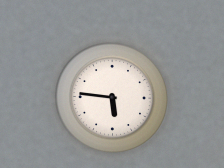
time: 5:46
